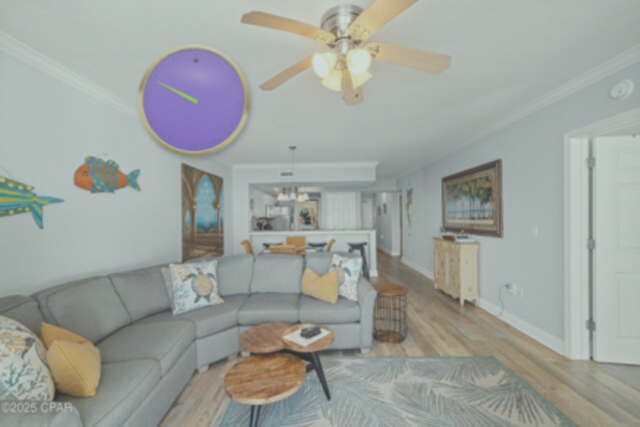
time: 9:49
